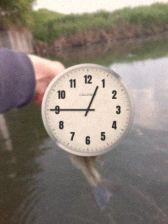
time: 12:45
